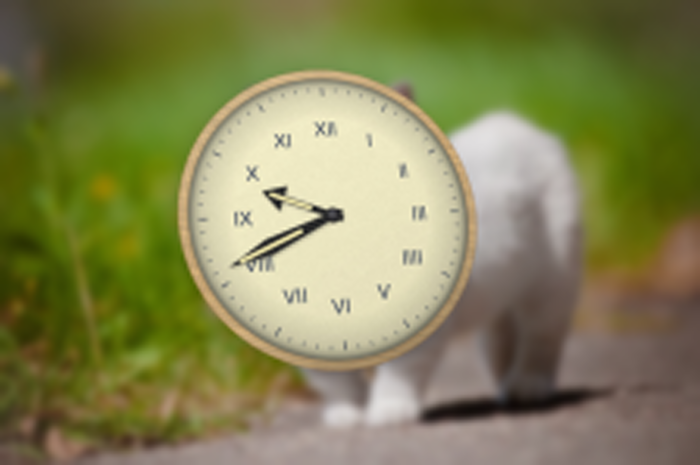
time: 9:41
